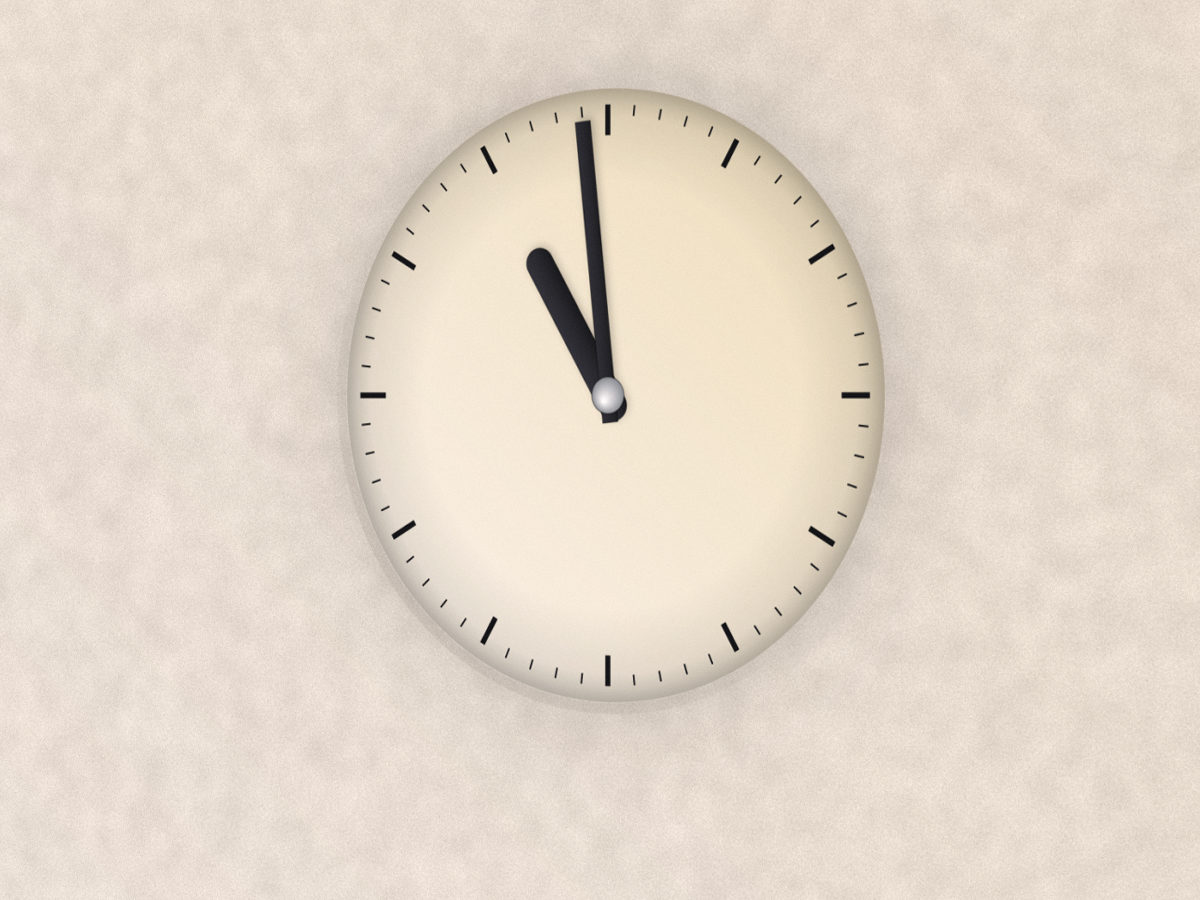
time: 10:59
